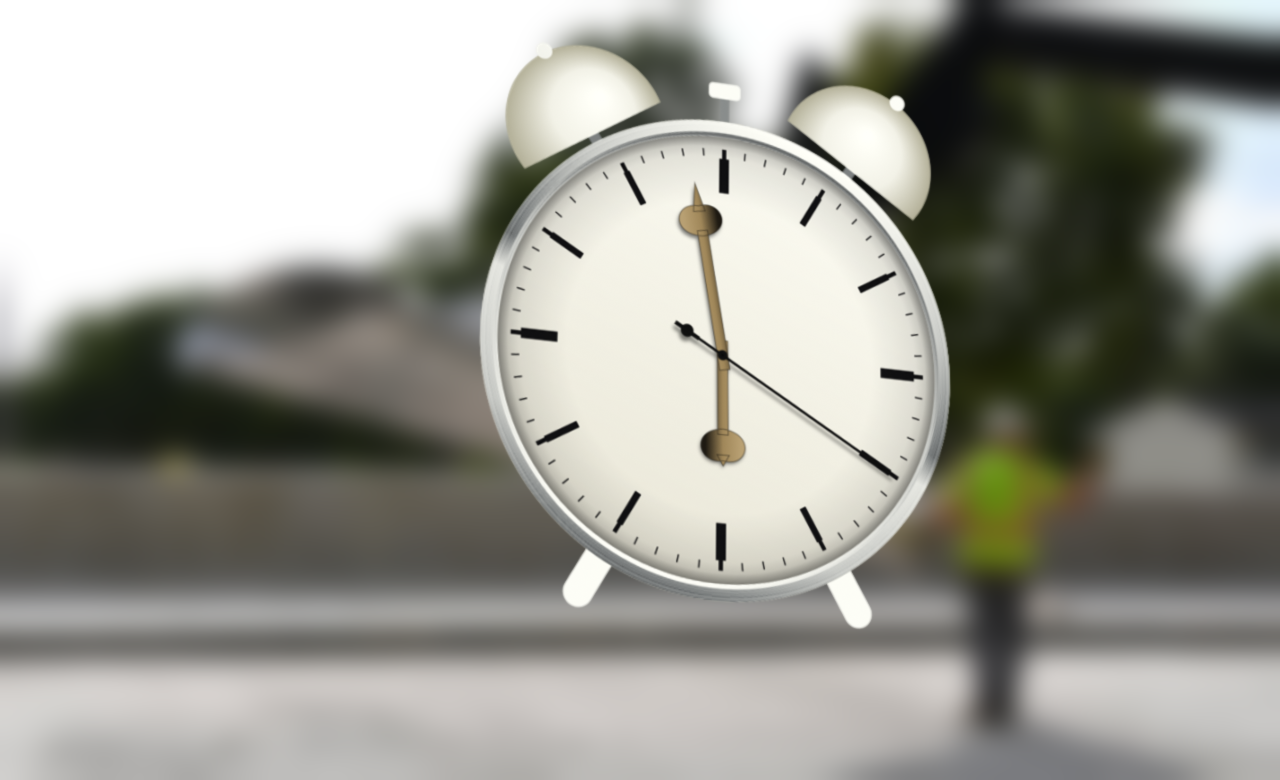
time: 5:58:20
